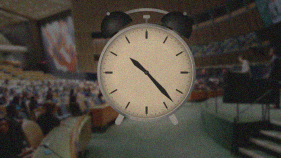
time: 10:23
